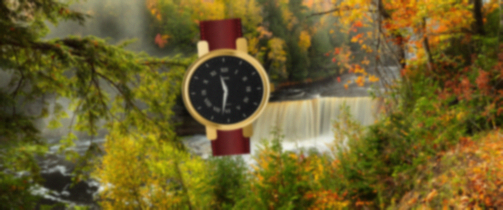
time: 11:32
